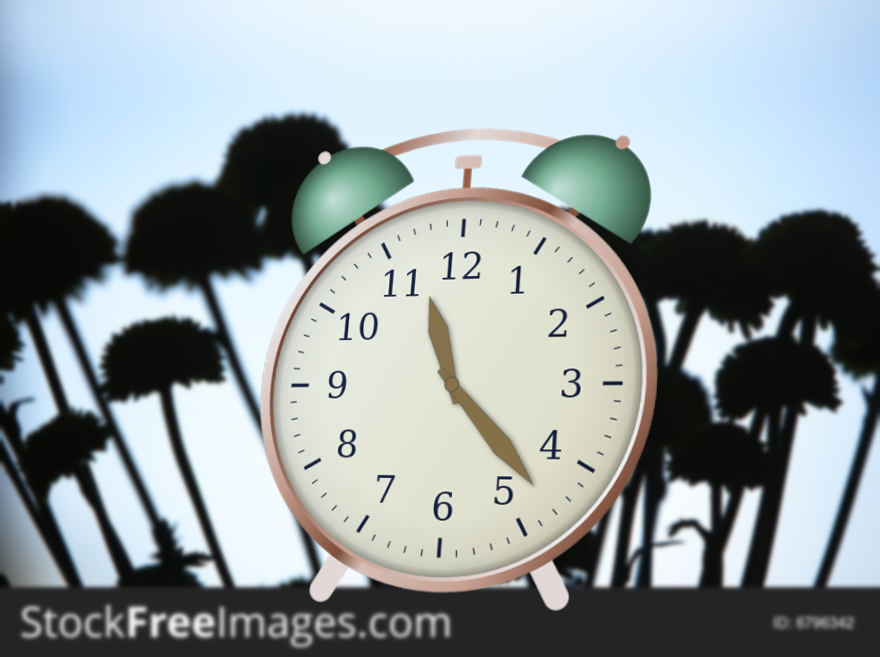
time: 11:23
